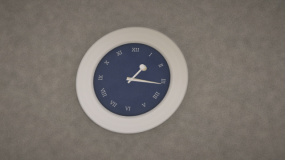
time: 1:16
